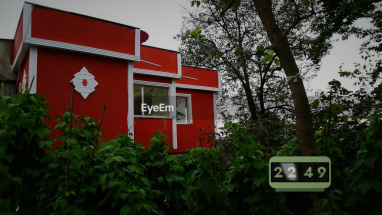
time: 22:49
